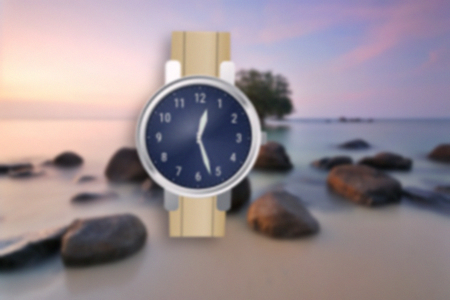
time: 12:27
